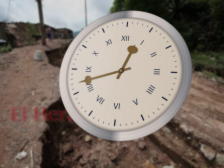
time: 12:42
